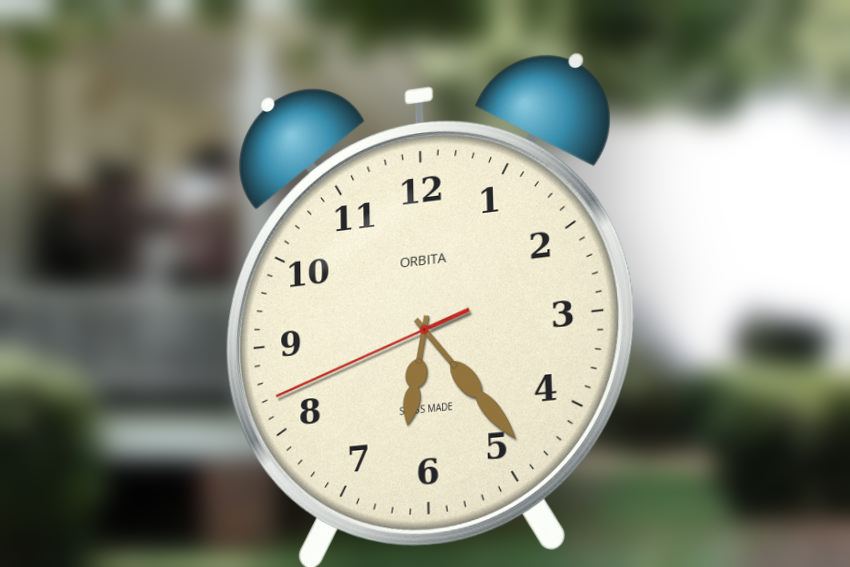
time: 6:23:42
